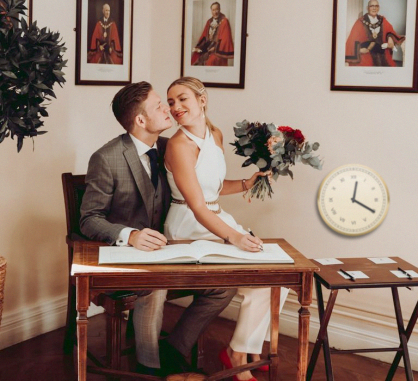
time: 12:20
